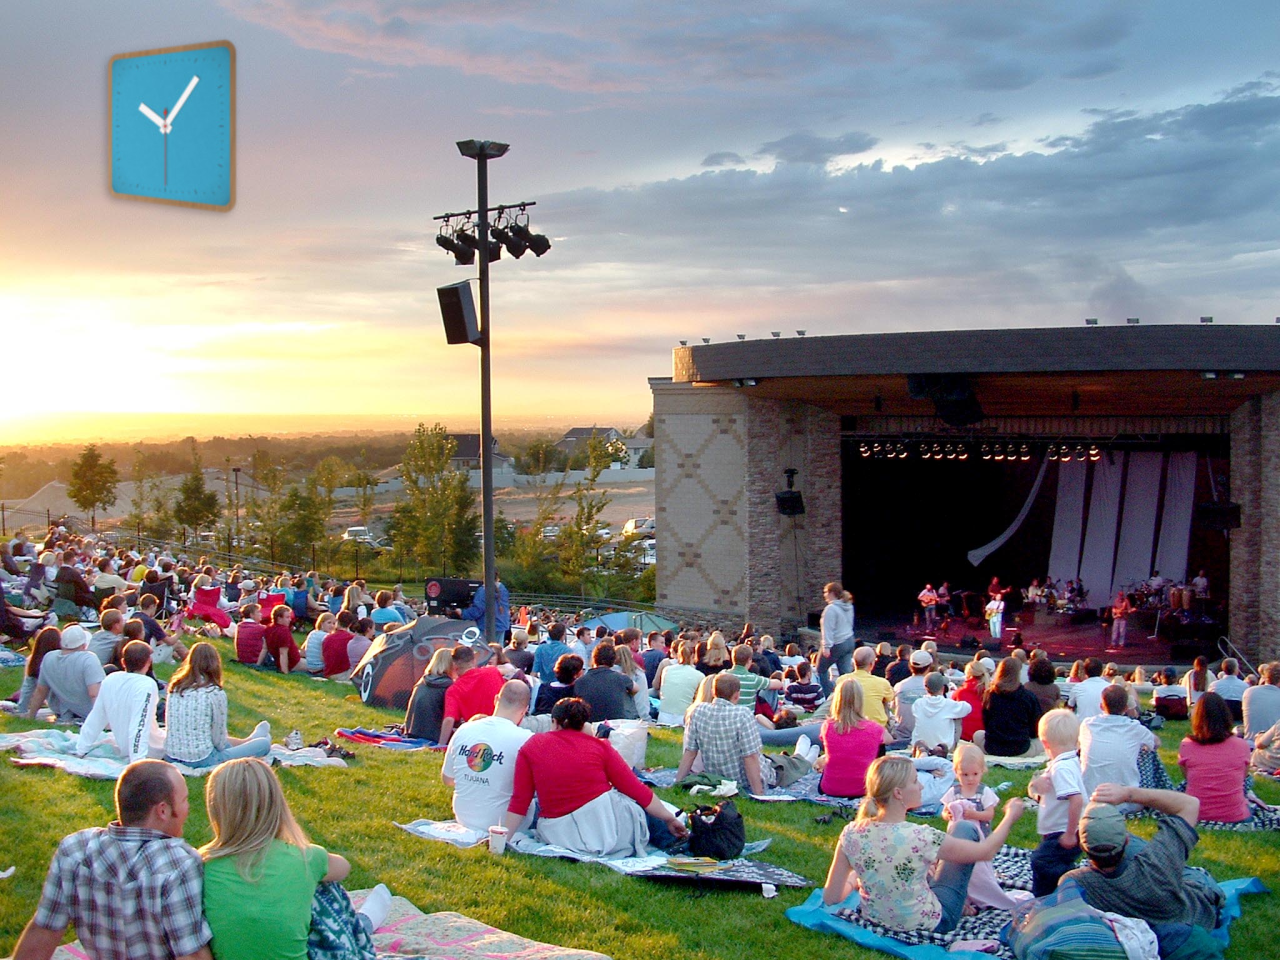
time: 10:06:30
